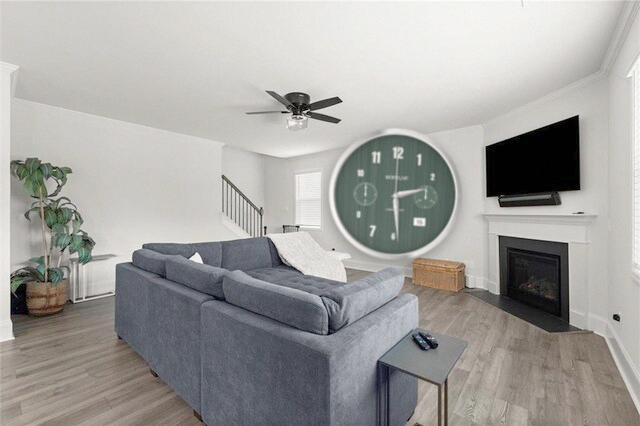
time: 2:29
